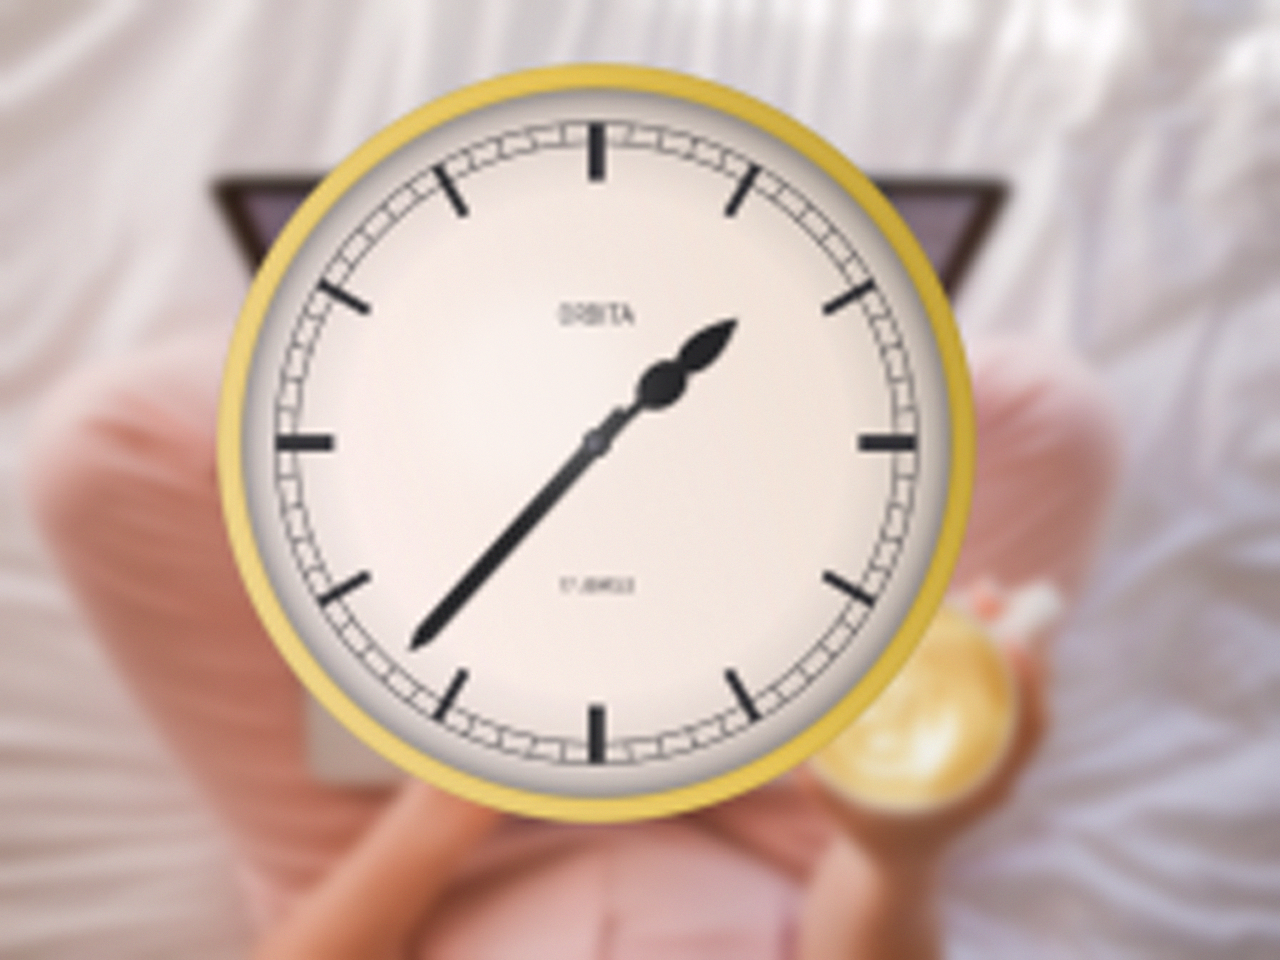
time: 1:37
